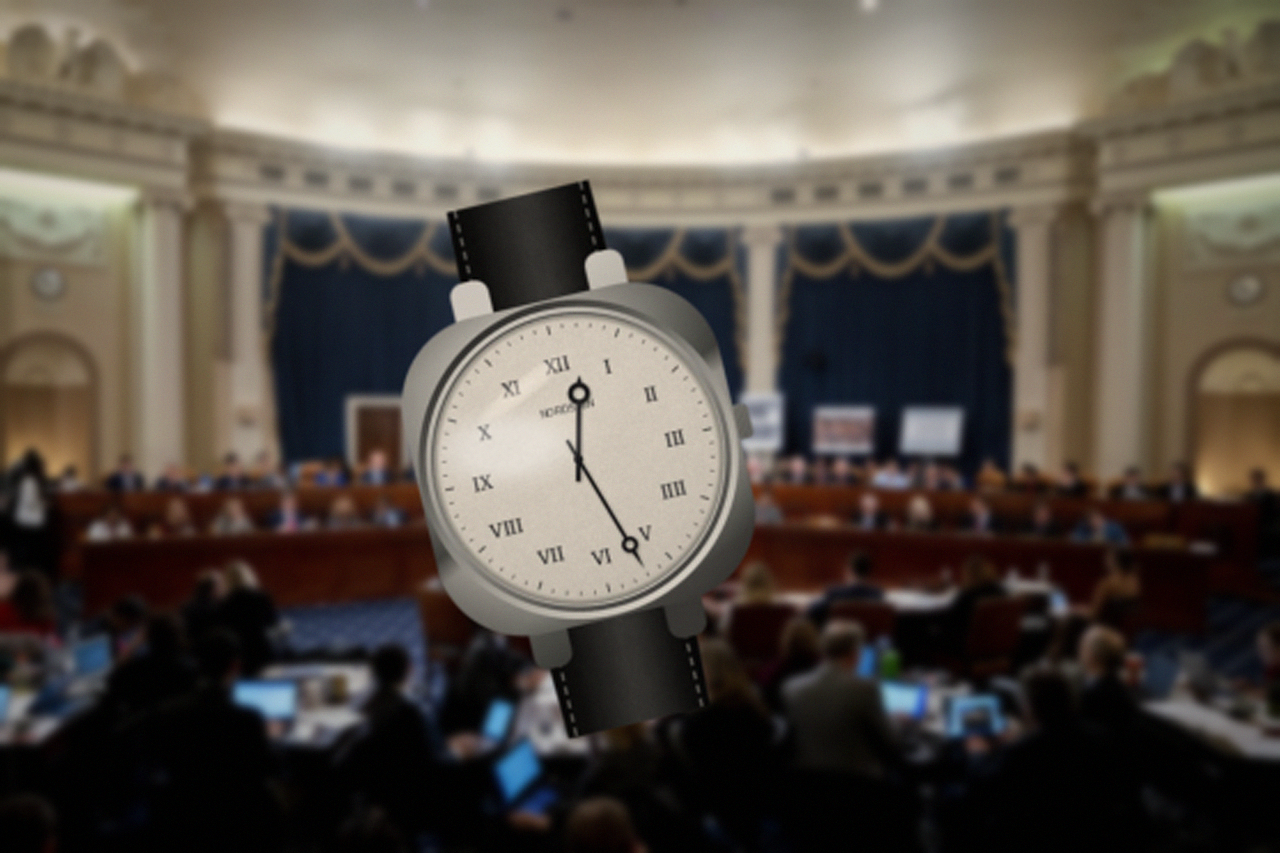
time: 12:27
